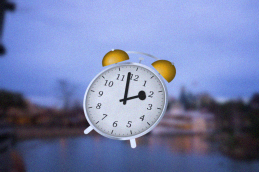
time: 1:58
